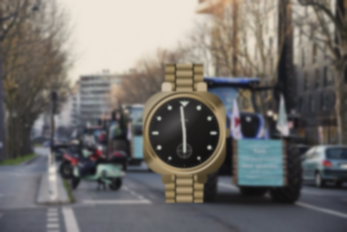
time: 5:59
